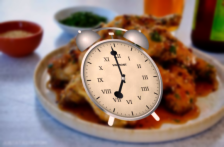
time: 6:59
